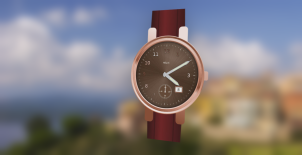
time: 4:10
